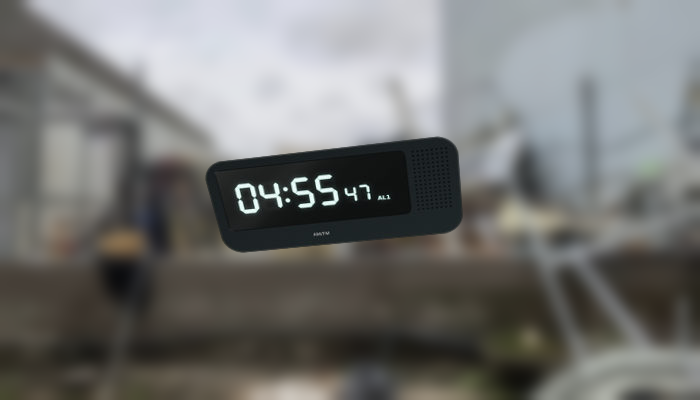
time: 4:55:47
